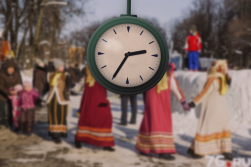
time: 2:35
